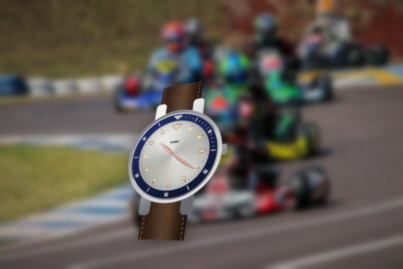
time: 10:21
